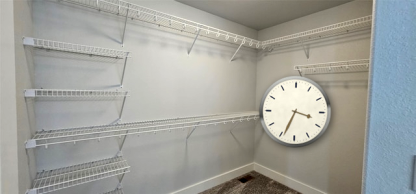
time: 3:34
